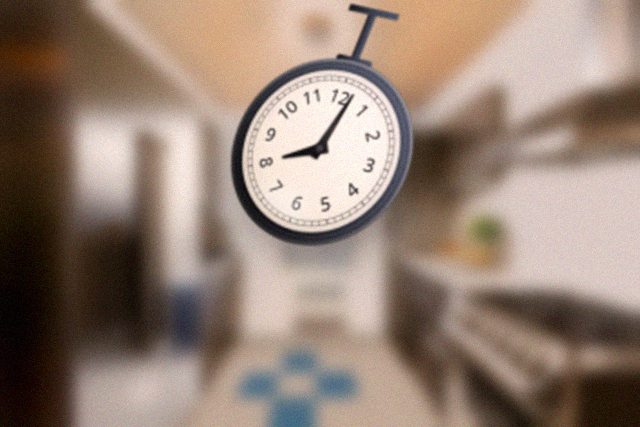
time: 8:02
